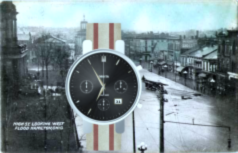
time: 6:55
